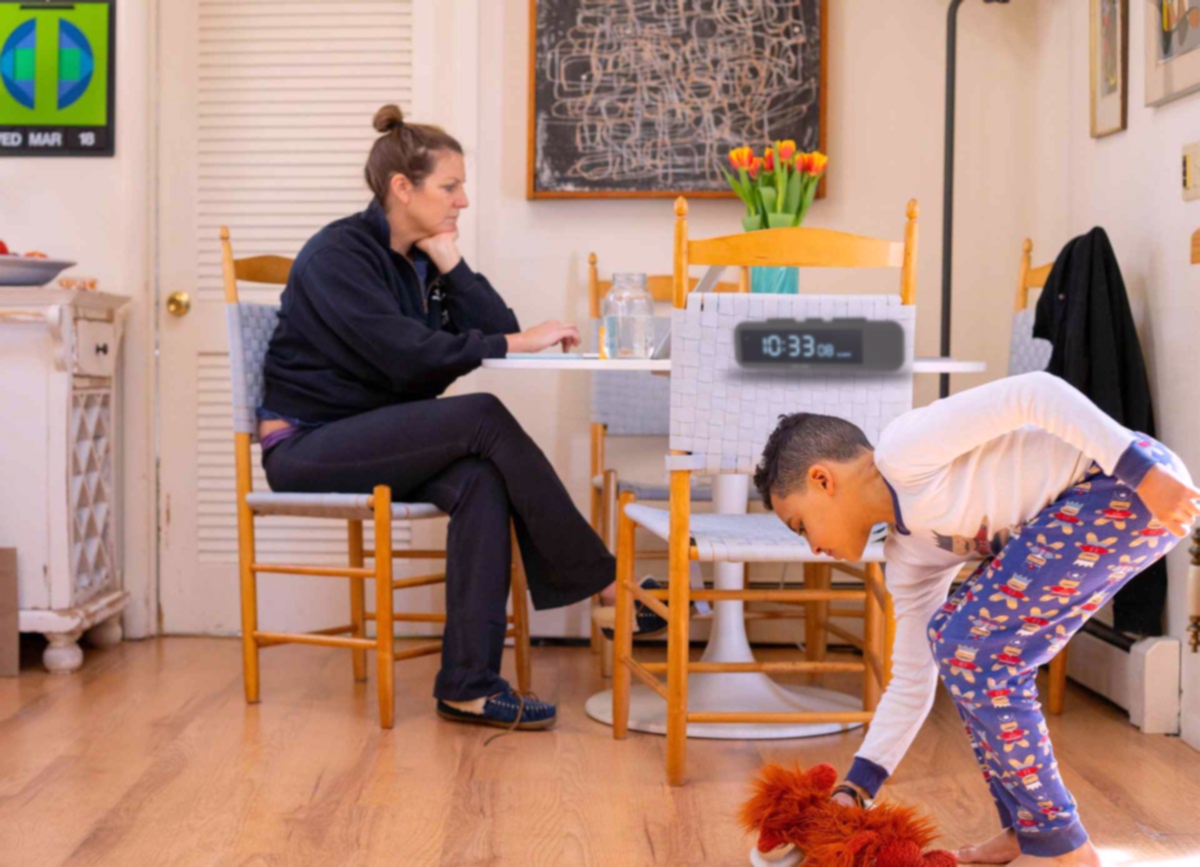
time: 10:33
